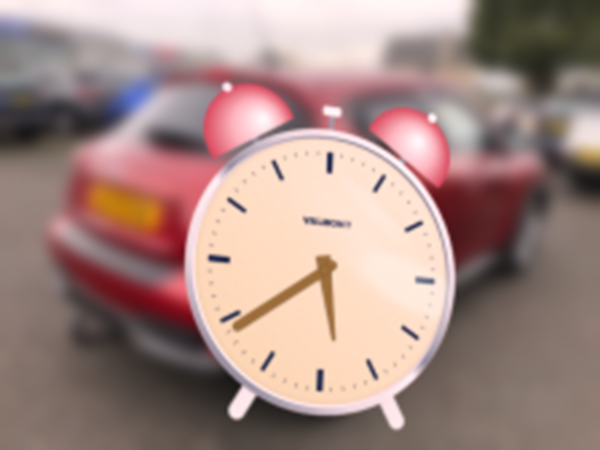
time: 5:39
